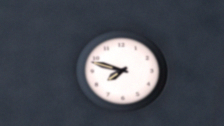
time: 7:48
